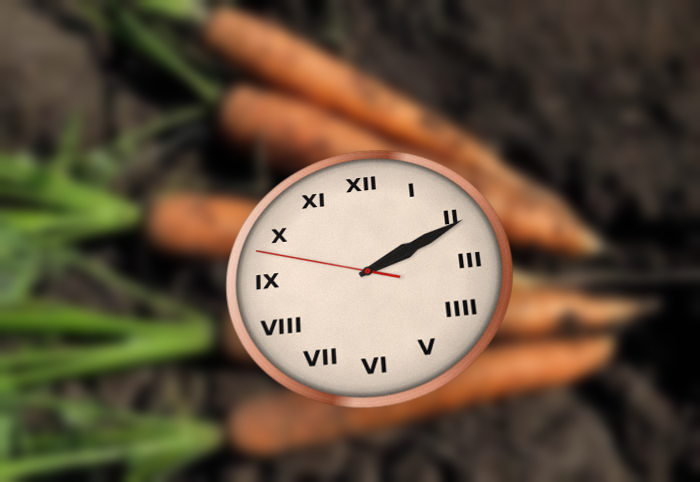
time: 2:10:48
